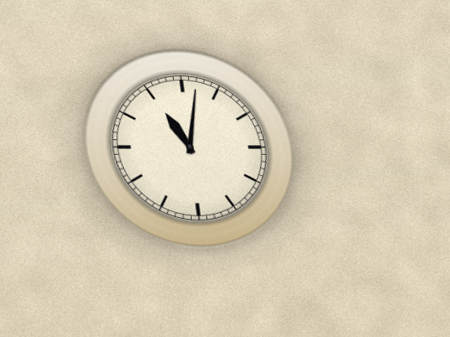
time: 11:02
